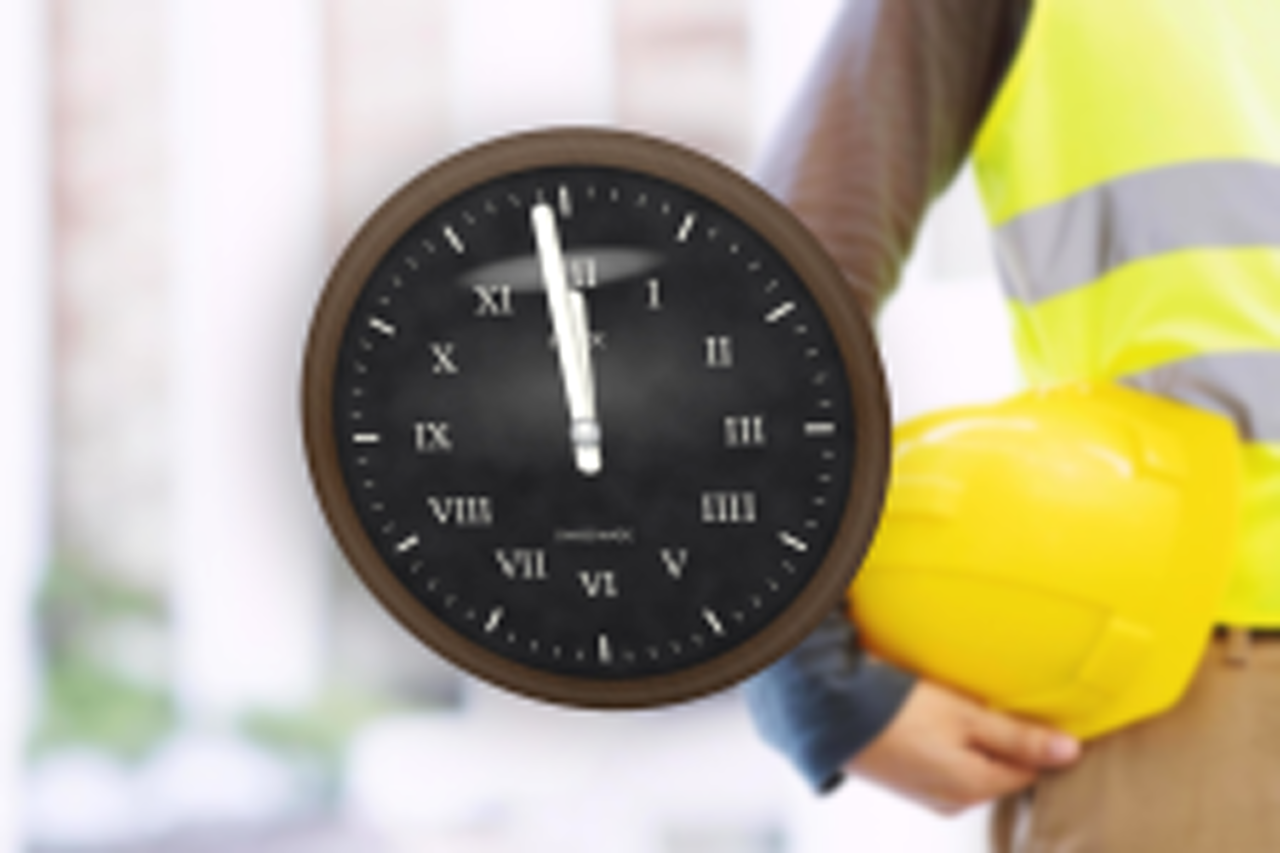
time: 11:59
